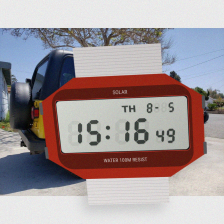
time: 15:16:49
